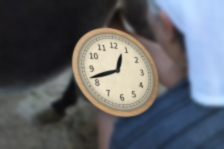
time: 12:42
